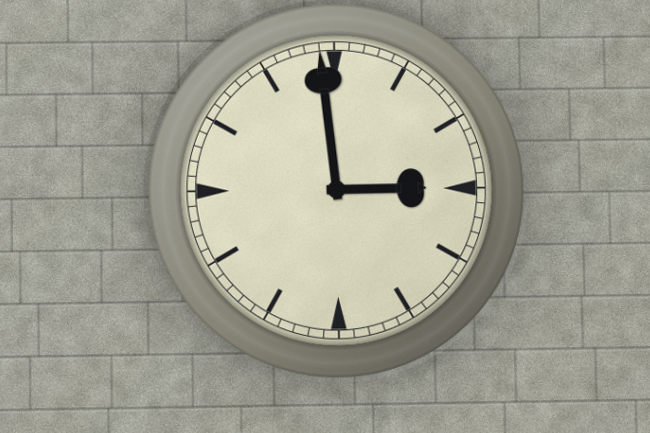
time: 2:59
